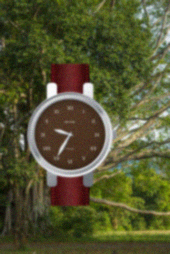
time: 9:35
